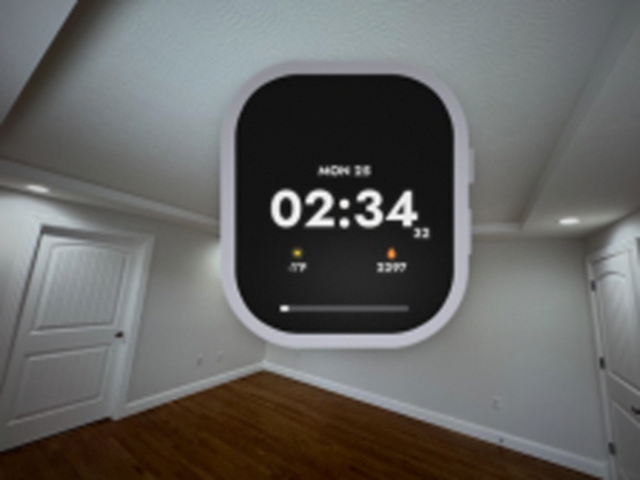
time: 2:34
